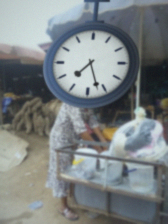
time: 7:27
